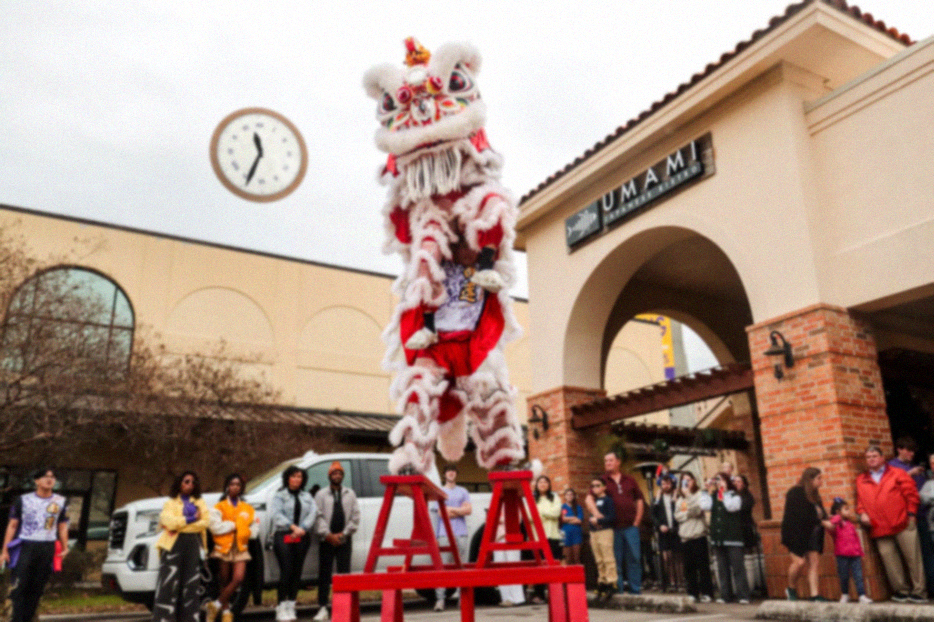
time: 11:34
